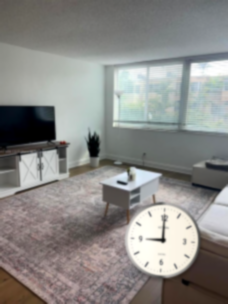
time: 9:00
